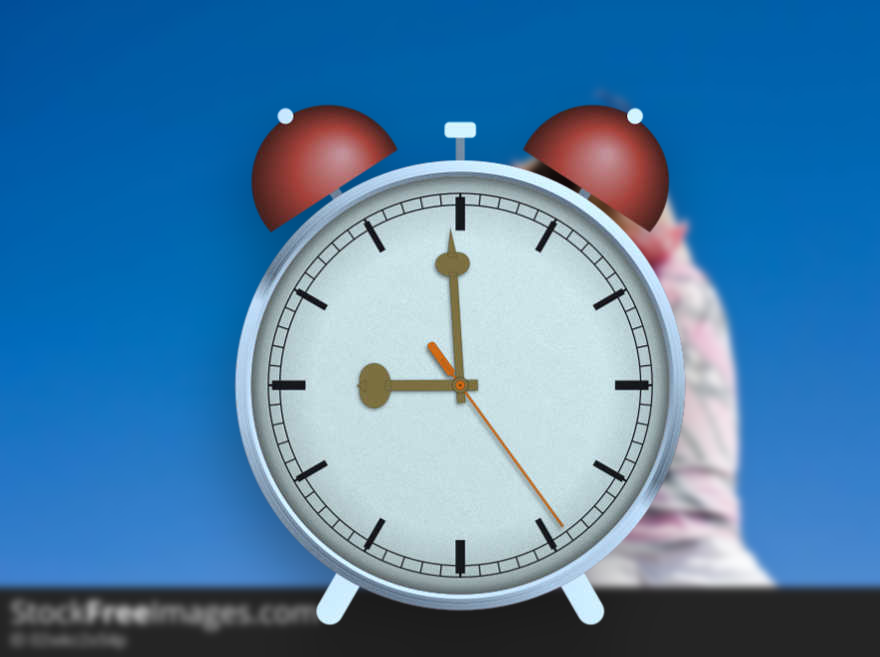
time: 8:59:24
